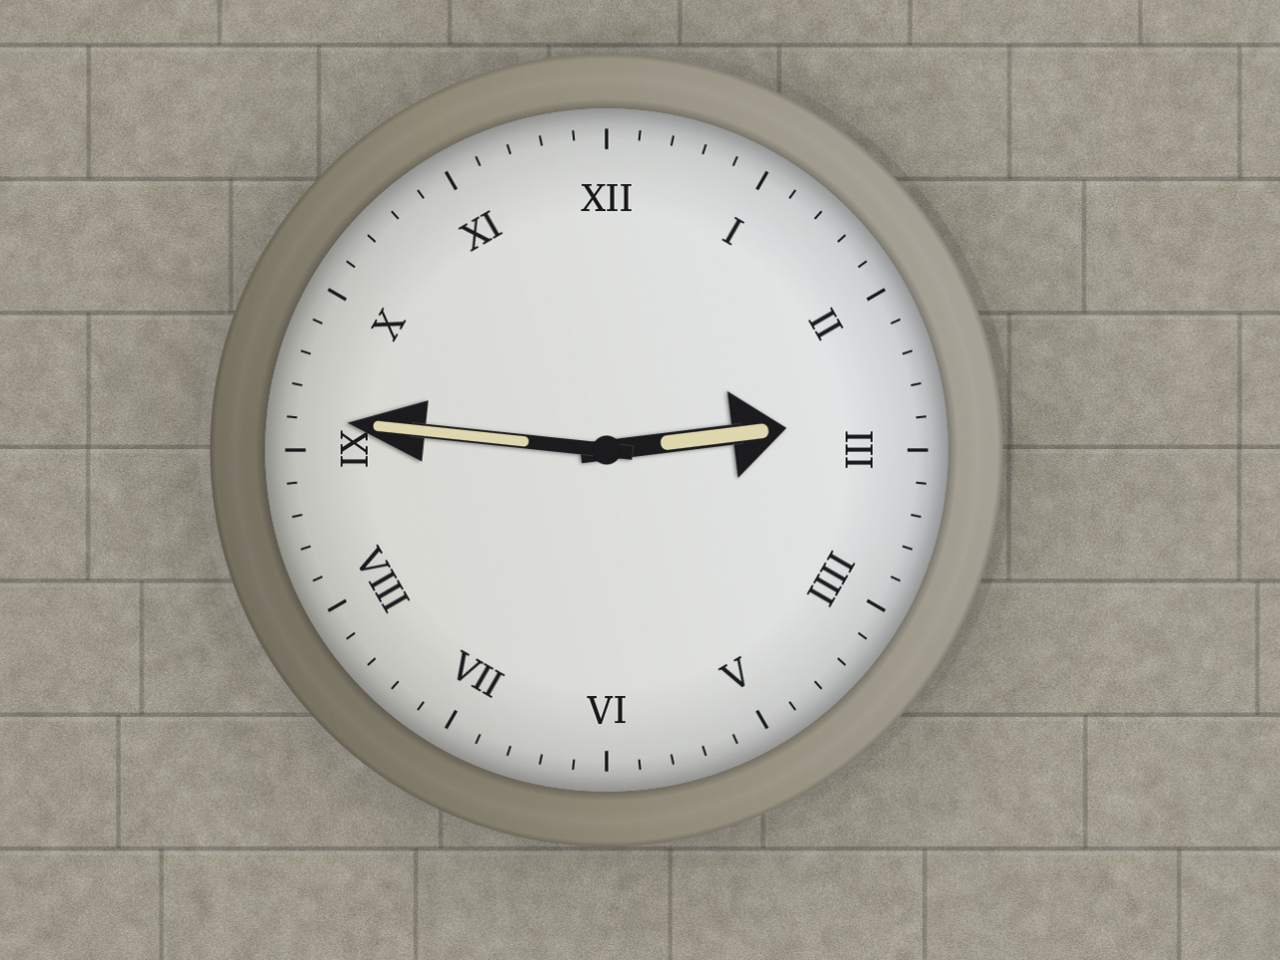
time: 2:46
